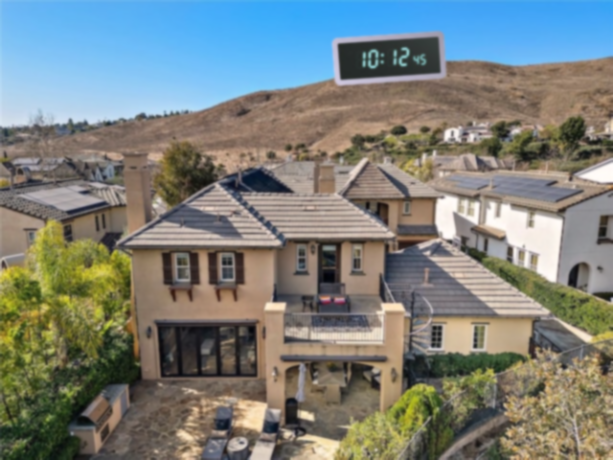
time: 10:12
